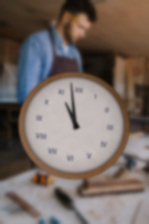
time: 10:58
